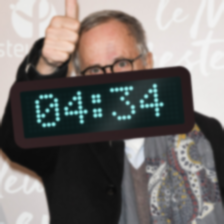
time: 4:34
